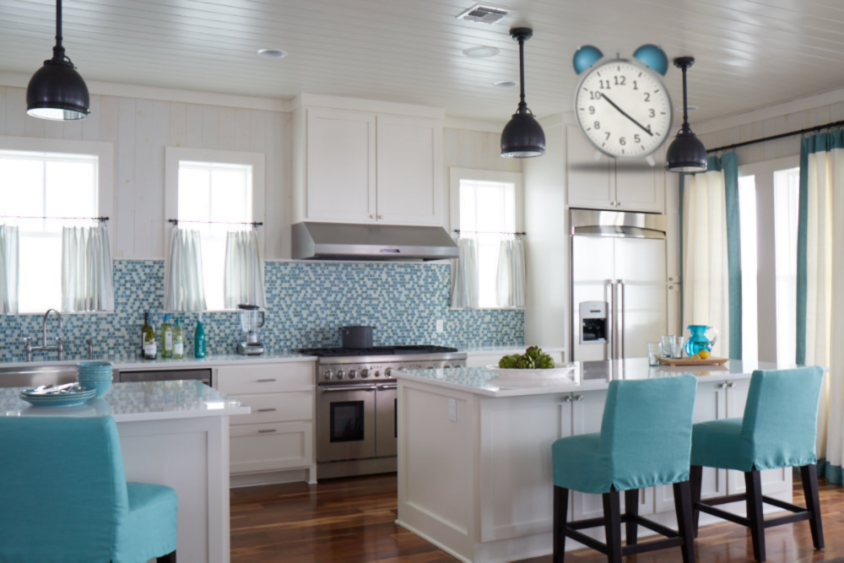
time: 10:21
